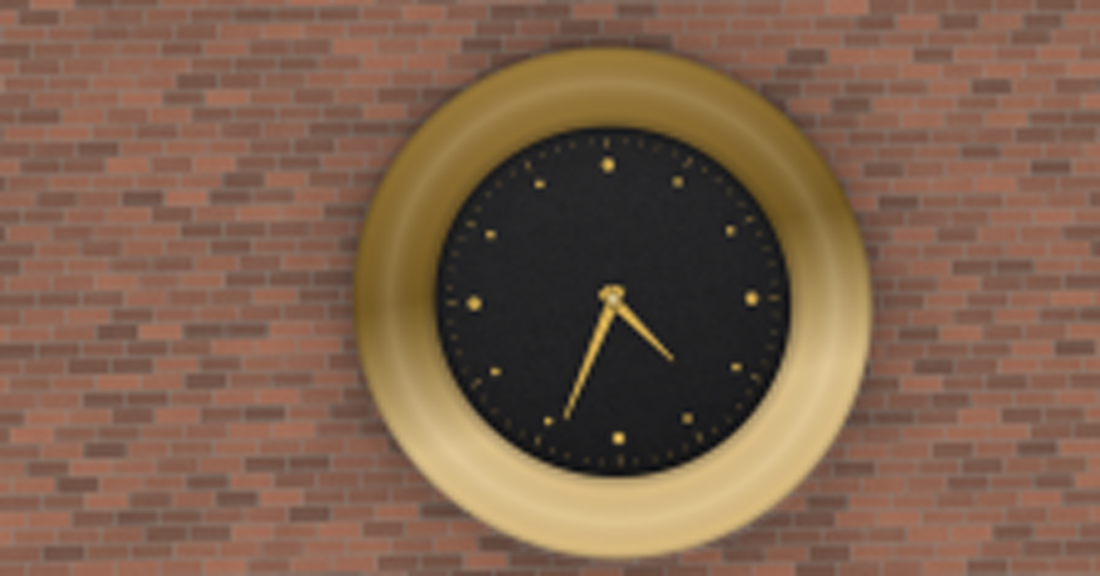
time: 4:34
